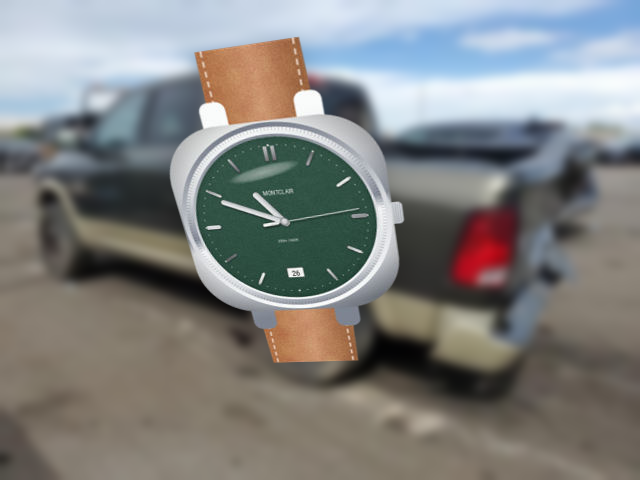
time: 10:49:14
